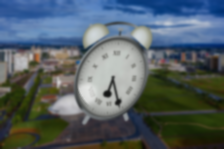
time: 6:26
